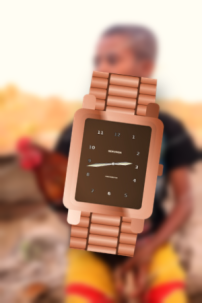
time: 2:43
